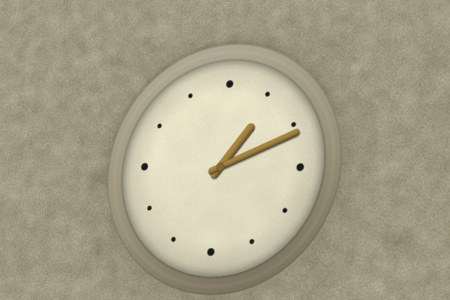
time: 1:11
